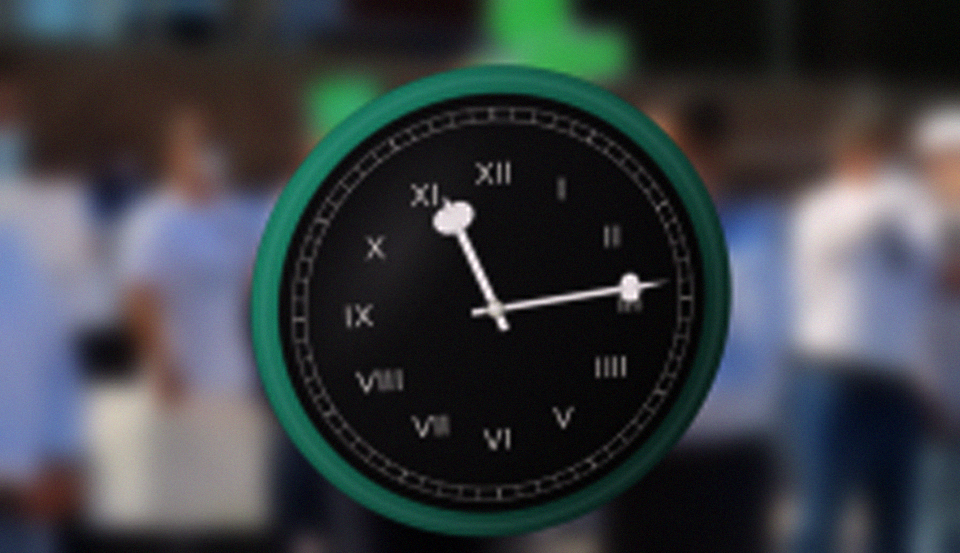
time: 11:14
